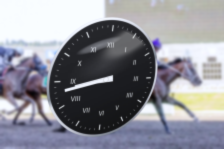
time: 8:43
